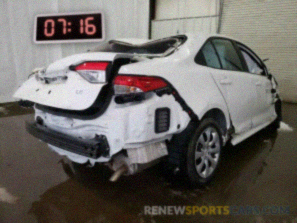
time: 7:16
